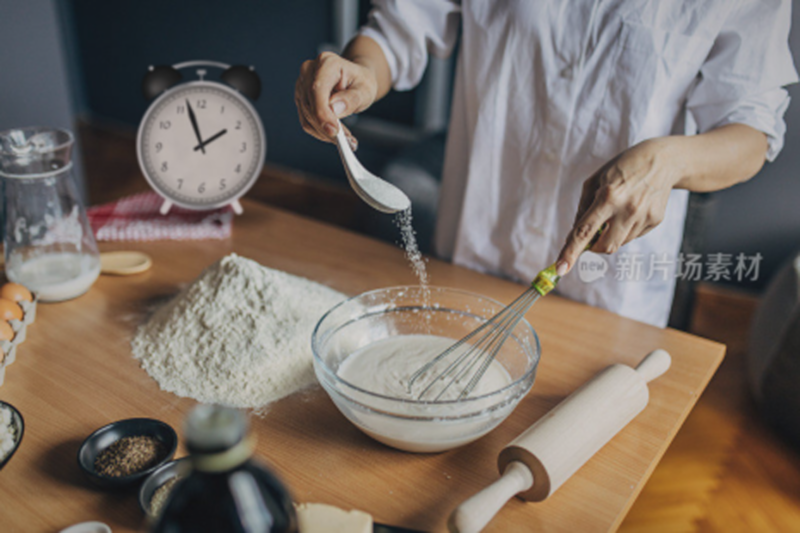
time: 1:57
